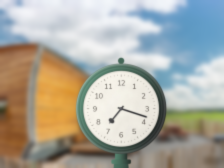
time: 7:18
